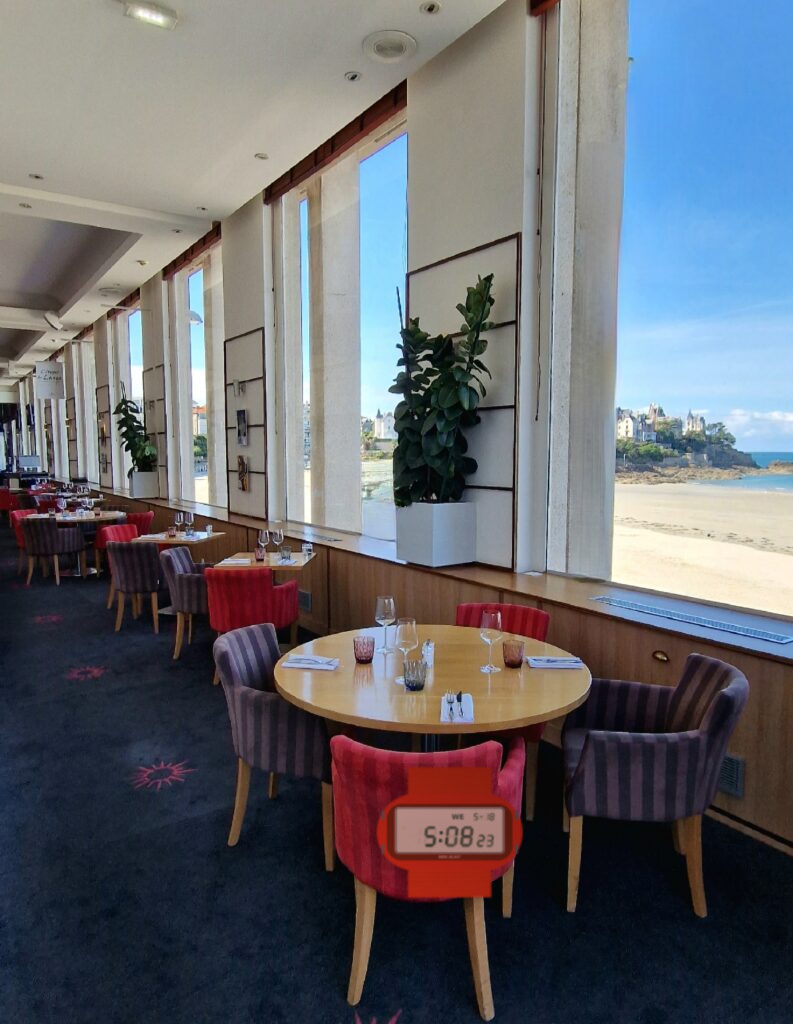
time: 5:08:23
